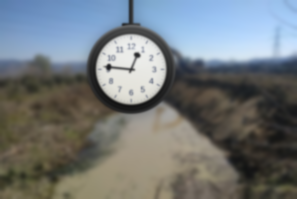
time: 12:46
